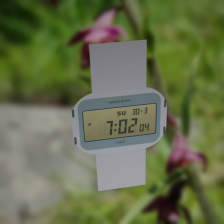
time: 7:02:04
